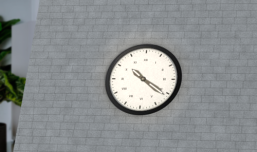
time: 10:21
